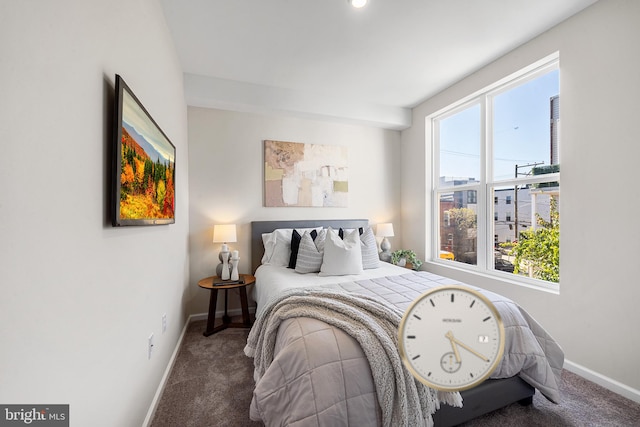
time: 5:20
